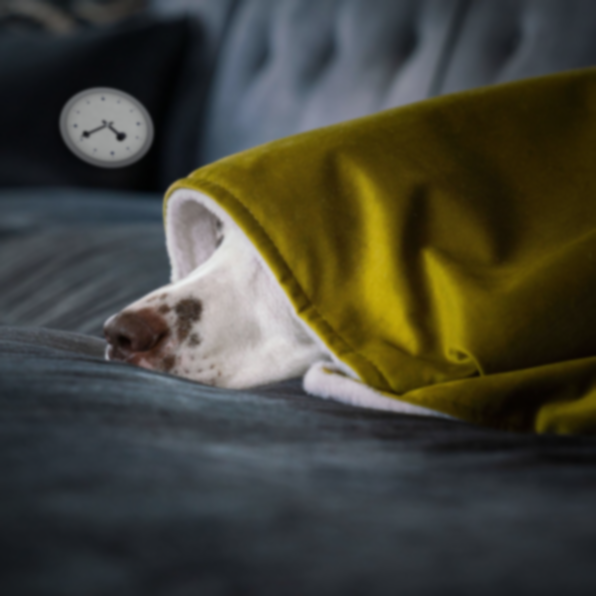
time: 4:41
